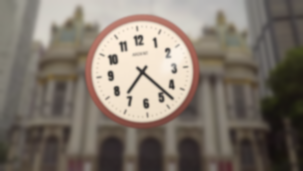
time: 7:23
